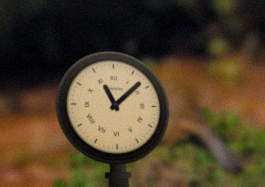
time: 11:08
